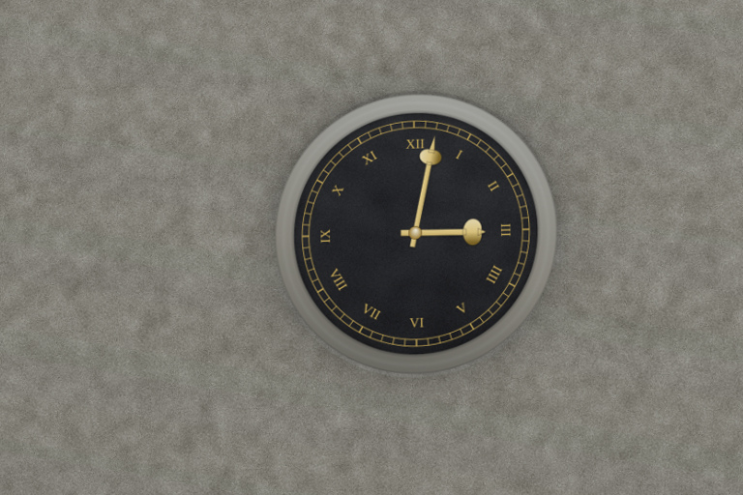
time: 3:02
